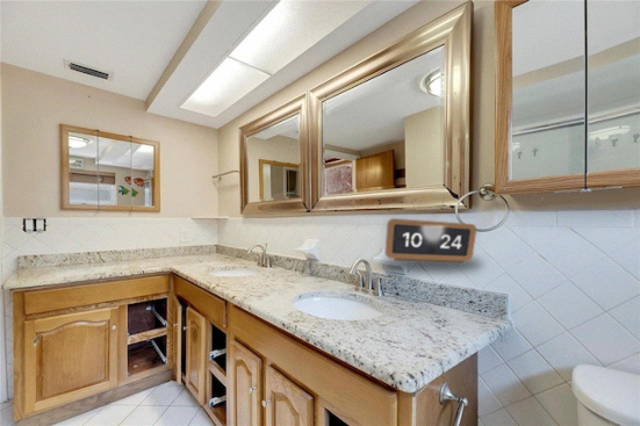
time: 10:24
